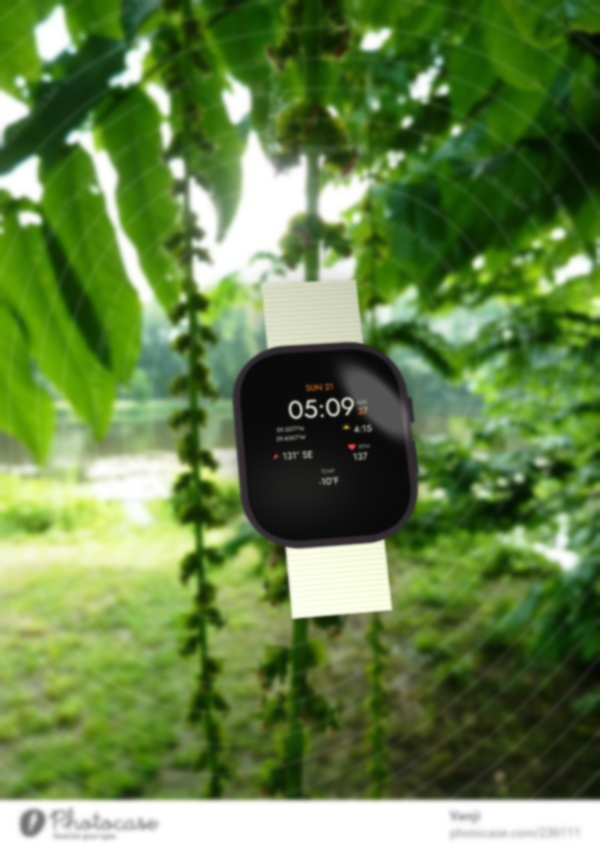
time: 5:09
